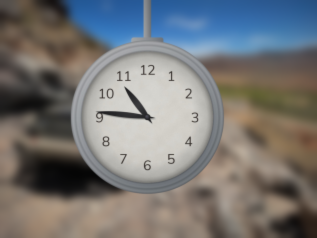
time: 10:46
